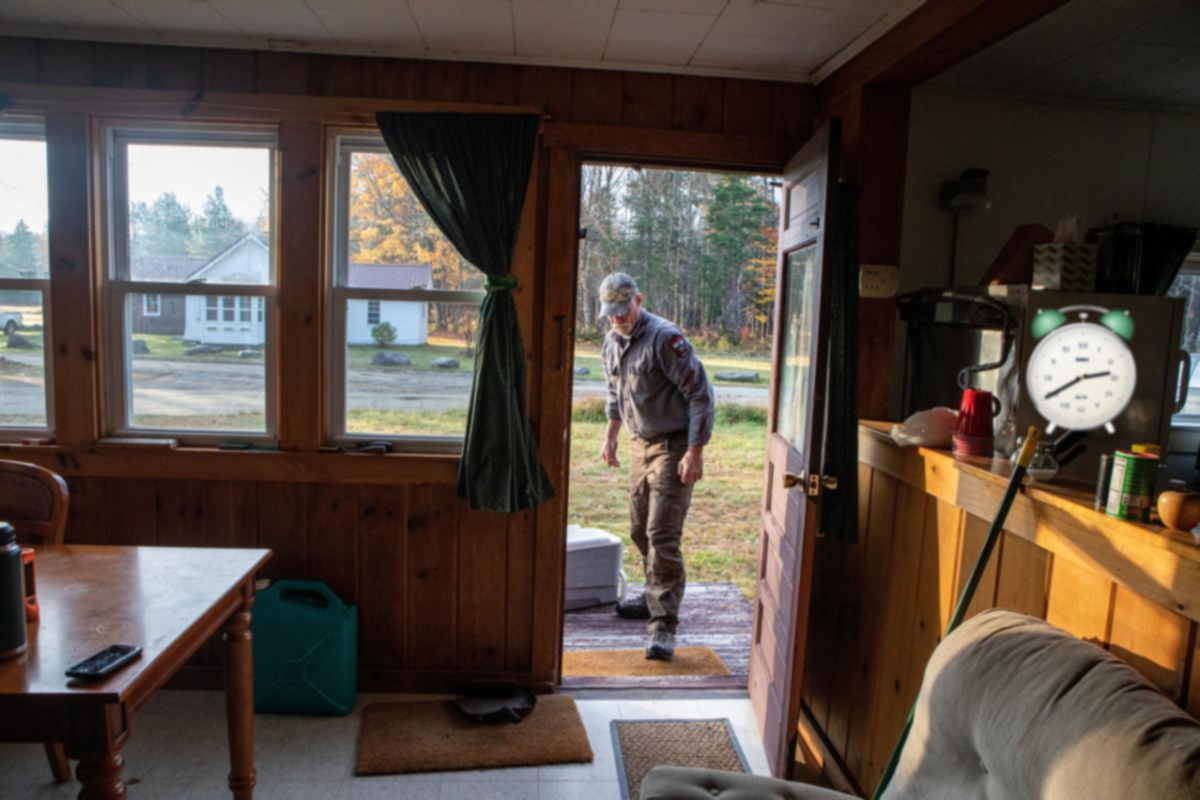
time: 2:40
